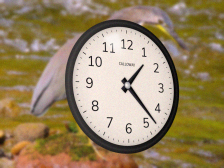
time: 1:23
